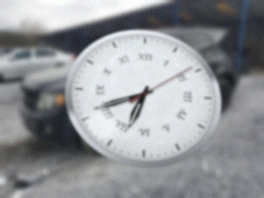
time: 6:41:09
